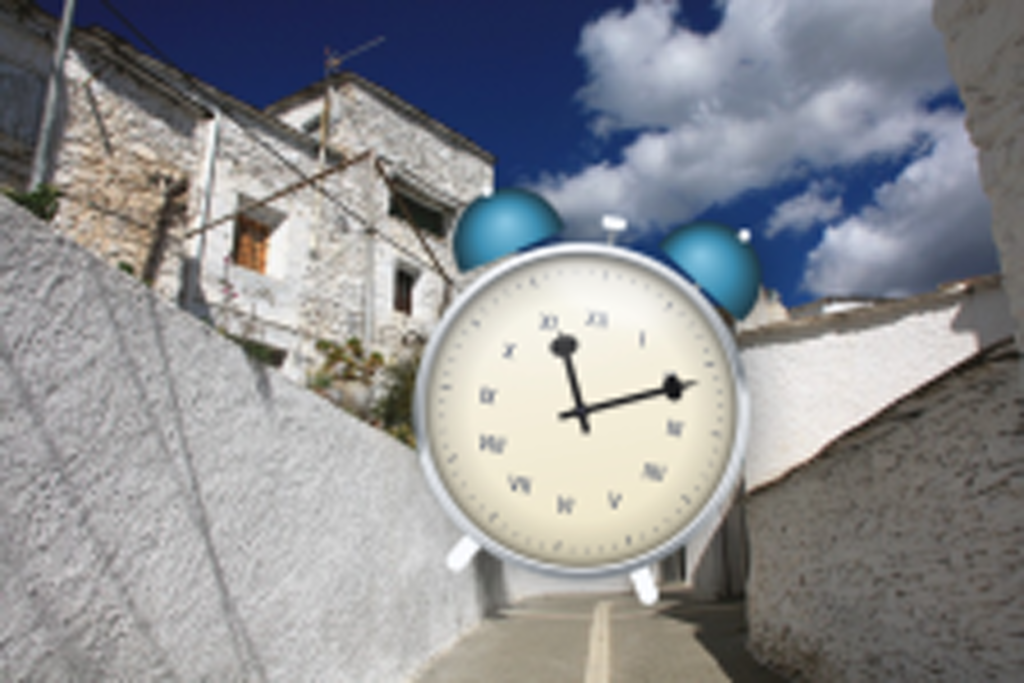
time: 11:11
